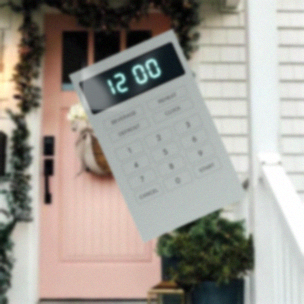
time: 12:00
